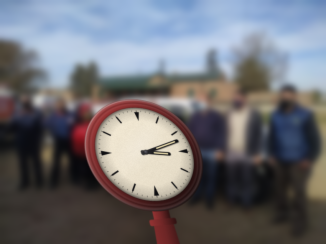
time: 3:12
